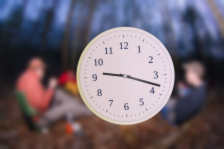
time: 9:18
